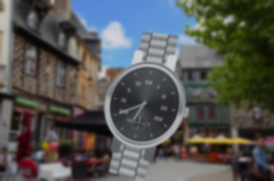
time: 6:40
